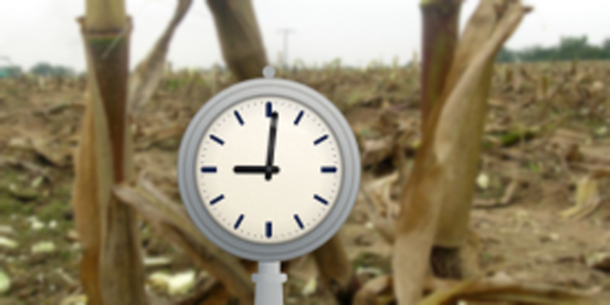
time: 9:01
